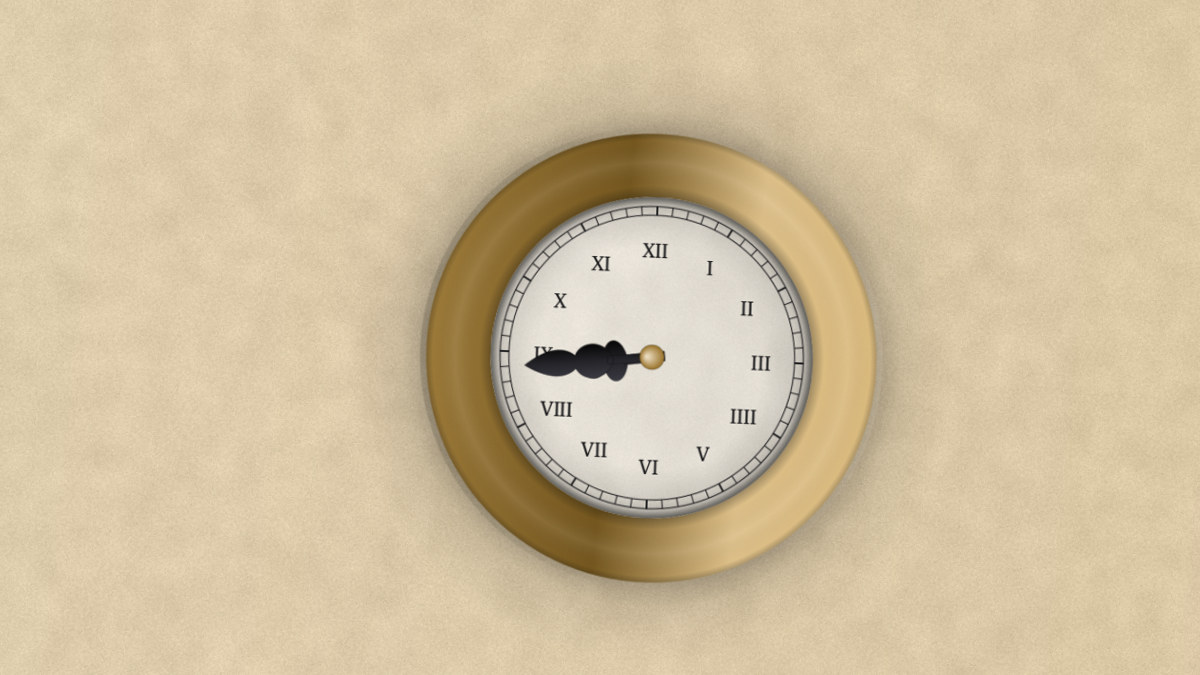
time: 8:44
